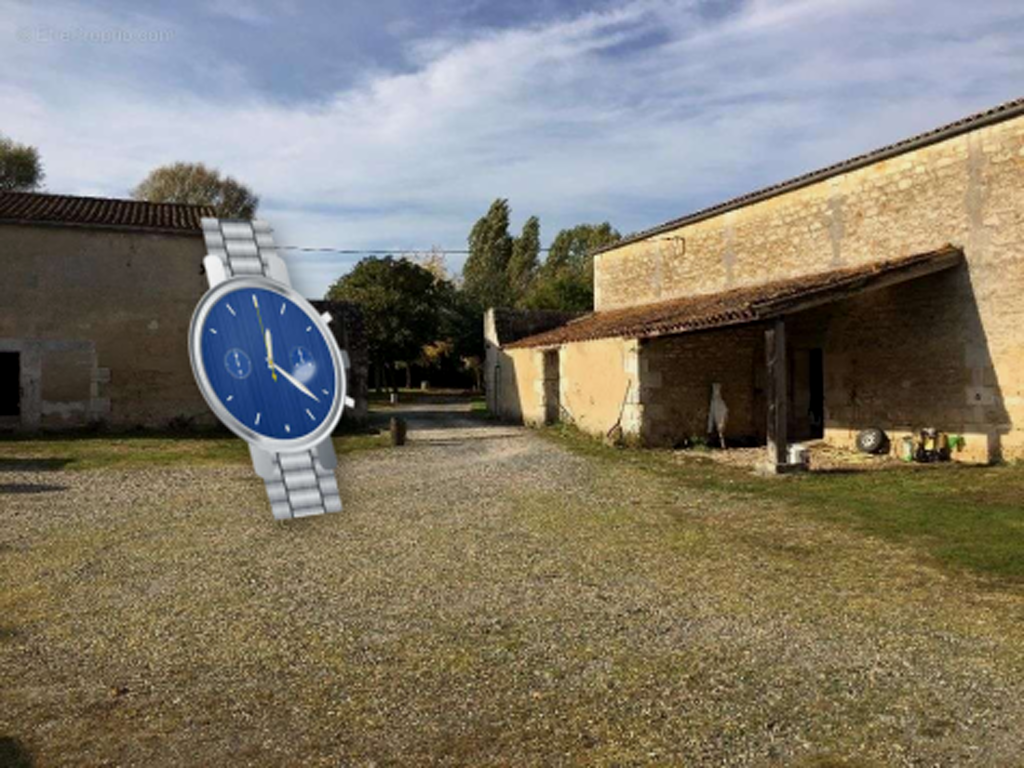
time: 12:22
